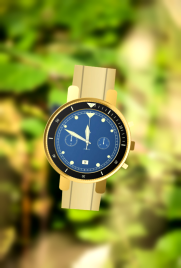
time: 11:49
